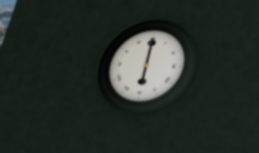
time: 6:00
